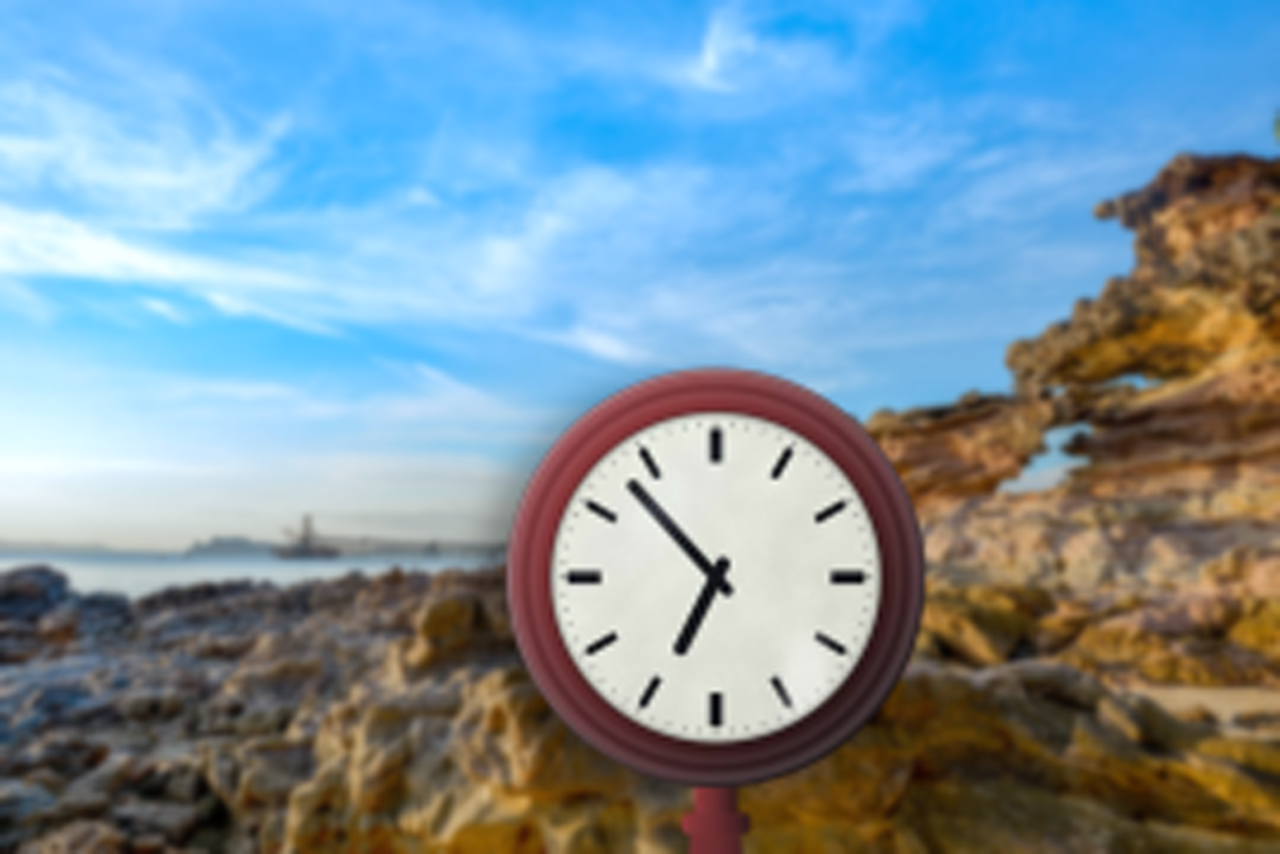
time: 6:53
